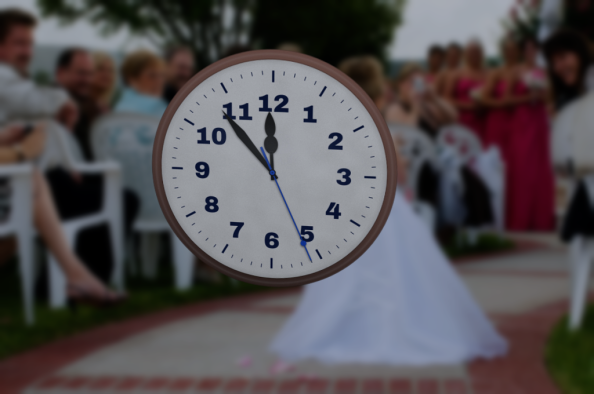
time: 11:53:26
